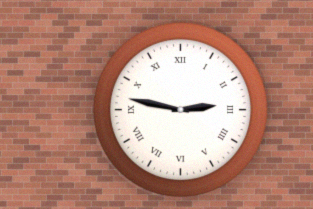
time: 2:47
